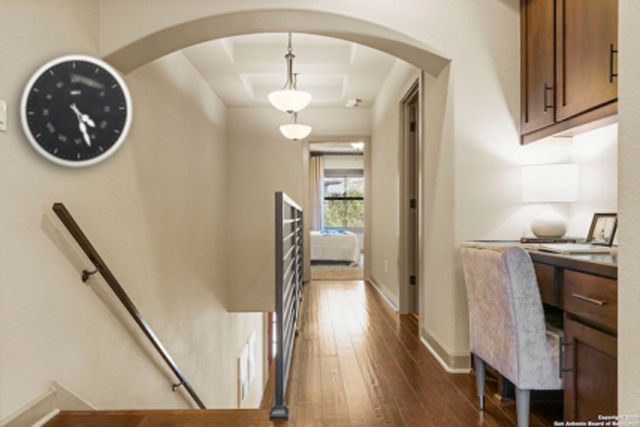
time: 4:27
